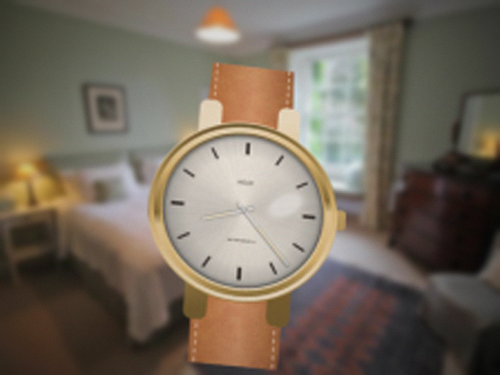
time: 8:23
